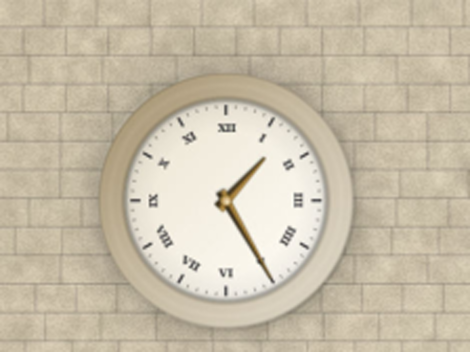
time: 1:25
